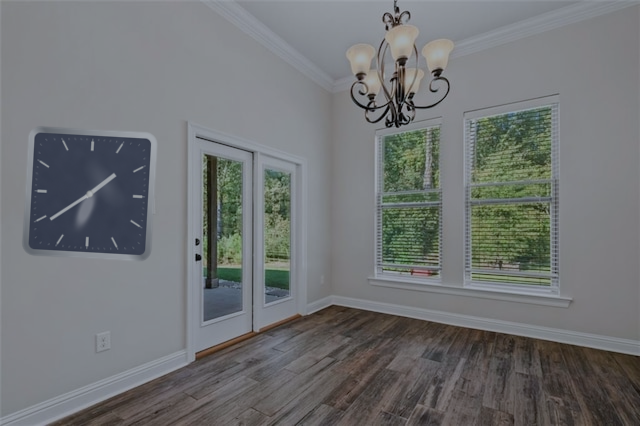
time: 1:39
